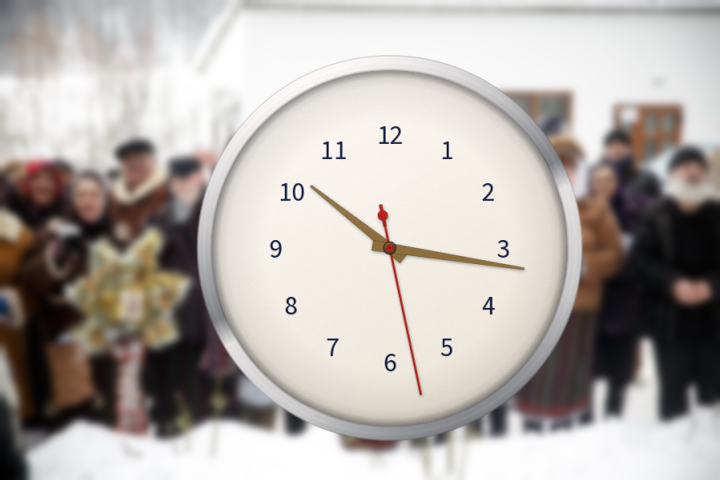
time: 10:16:28
